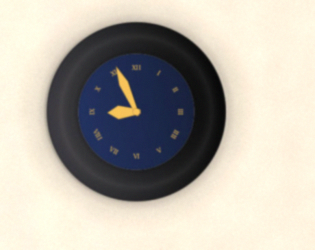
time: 8:56
